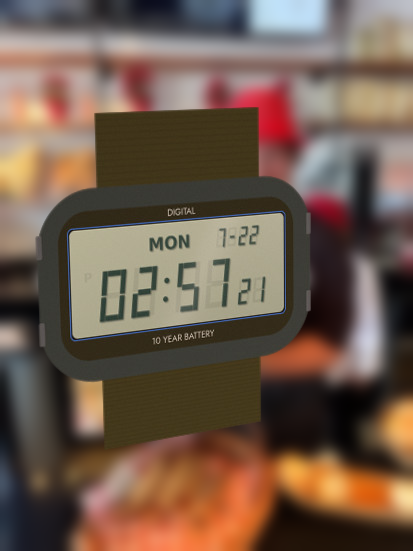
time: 2:57:21
